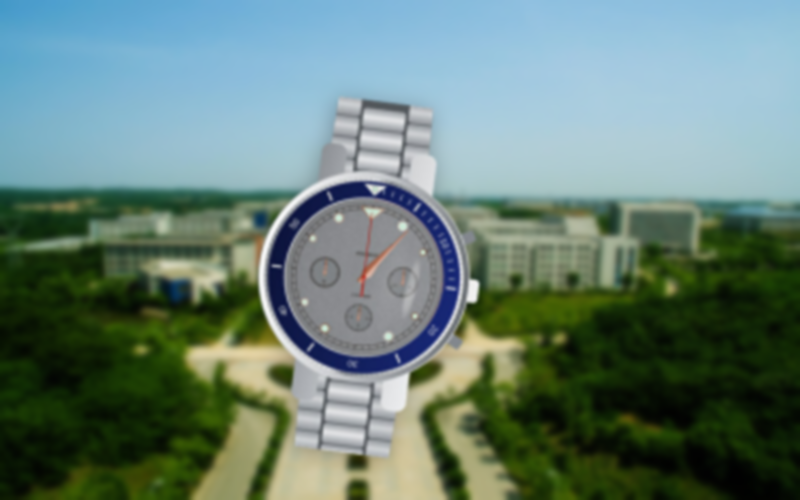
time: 1:06
